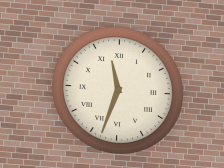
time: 11:33
